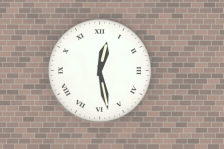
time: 12:28
